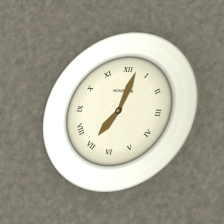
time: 7:02
